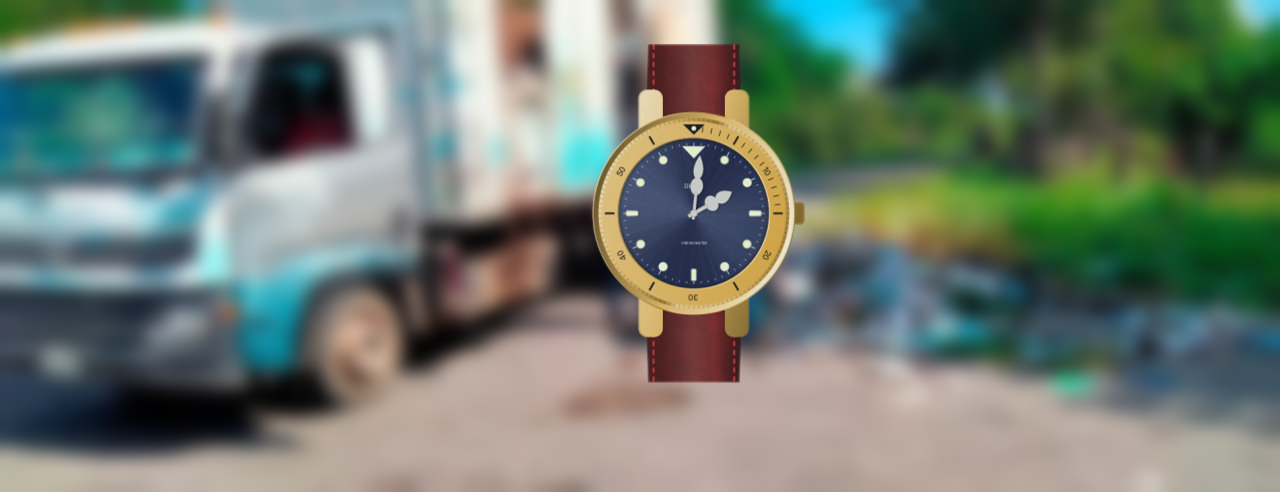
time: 2:01
